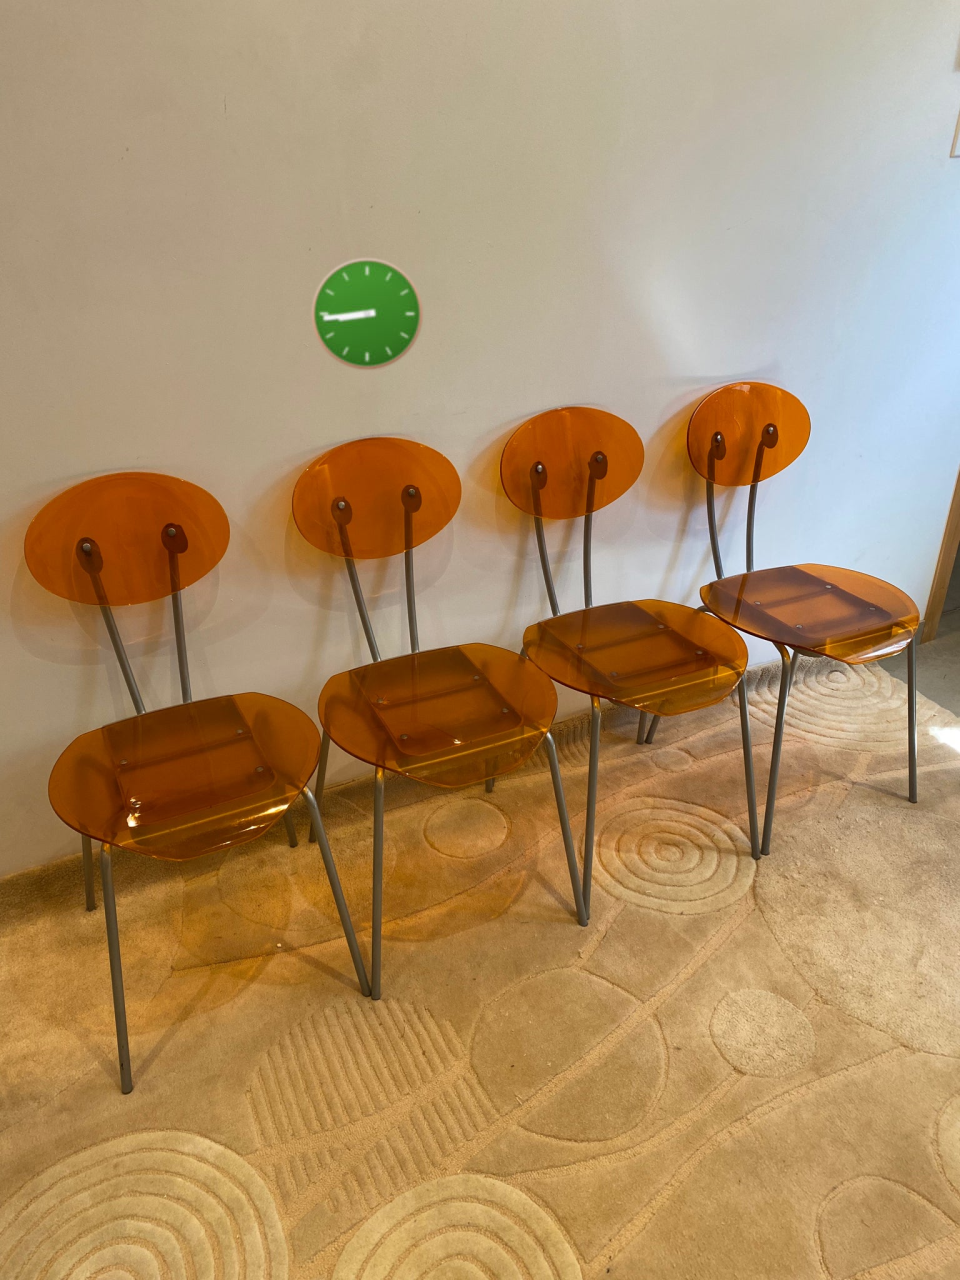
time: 8:44
